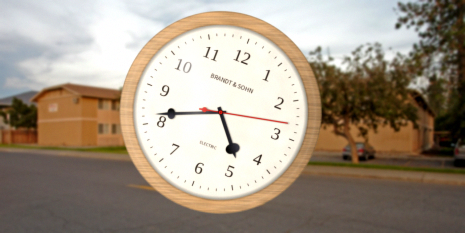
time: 4:41:13
